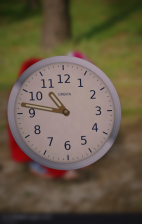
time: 10:47
